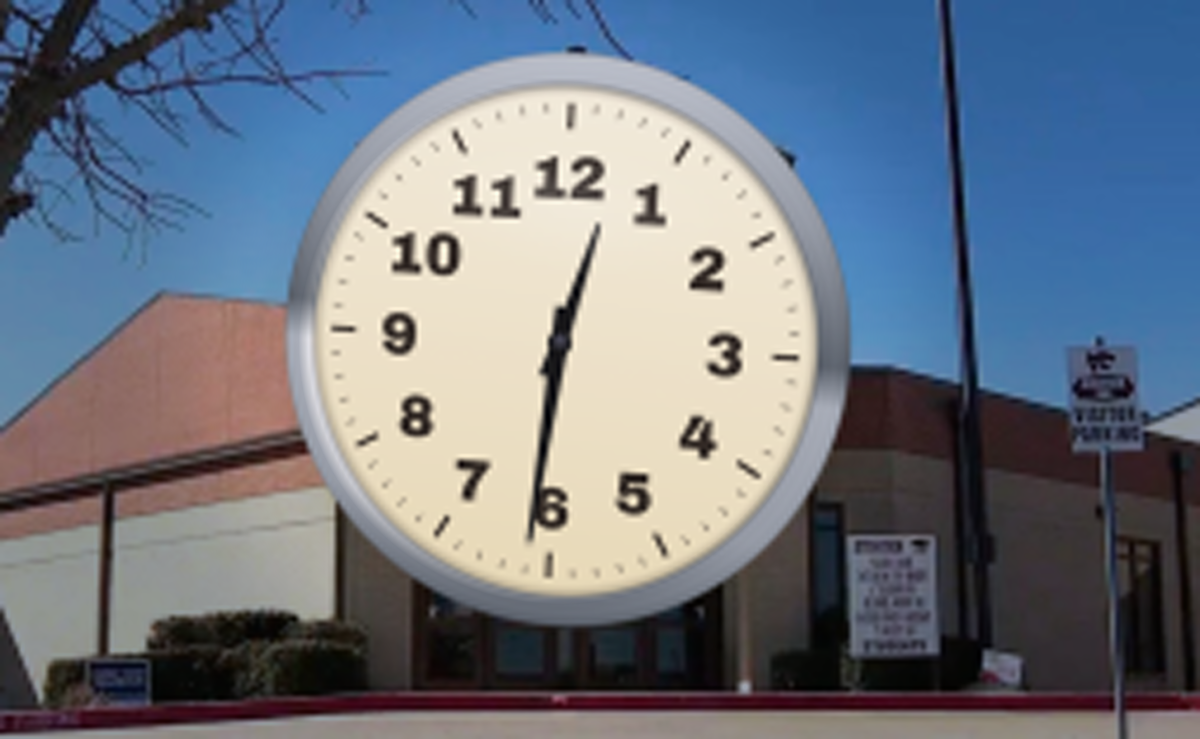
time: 12:31
